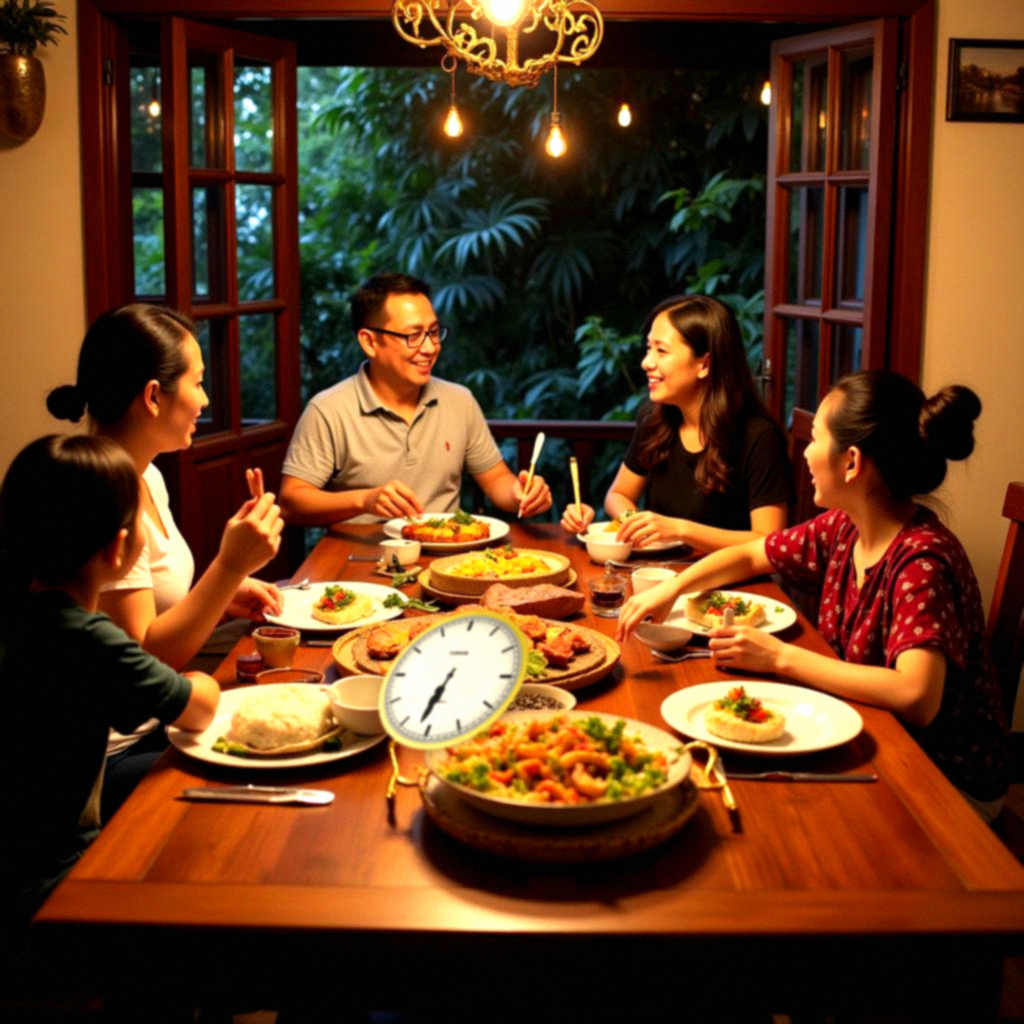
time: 6:32
